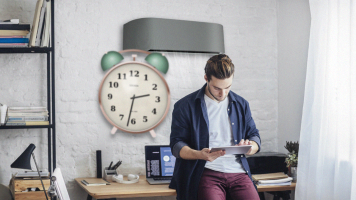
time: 2:32
